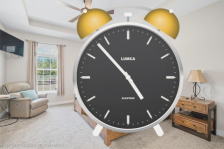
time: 4:53
